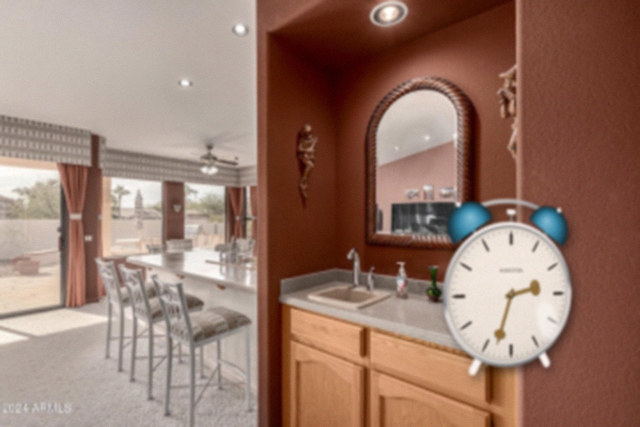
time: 2:33
